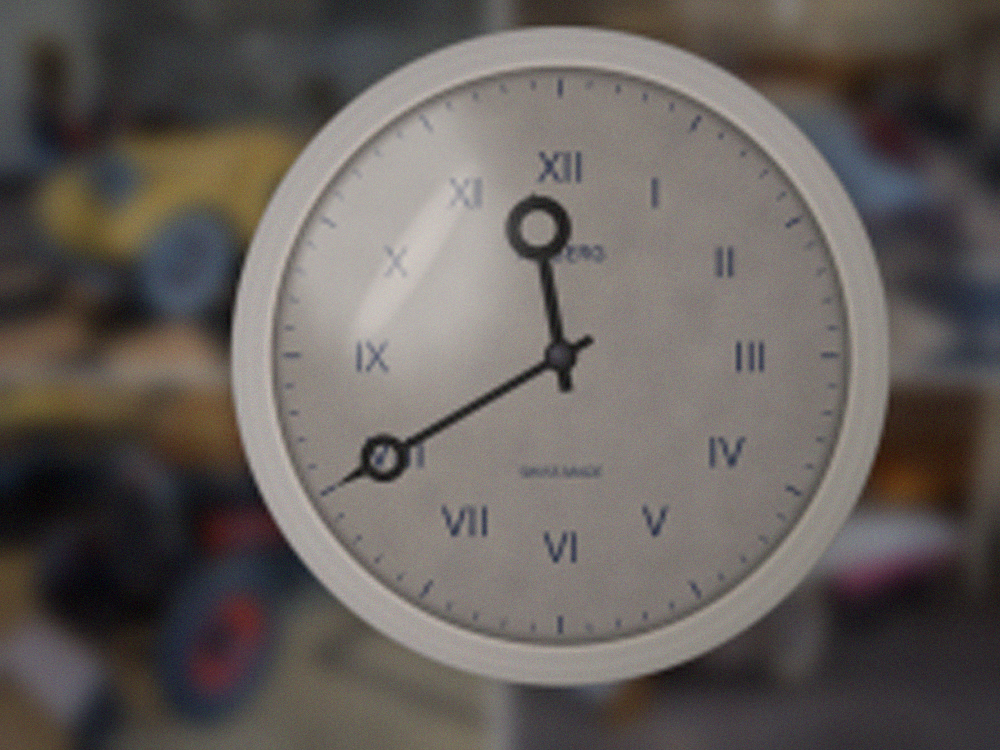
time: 11:40
